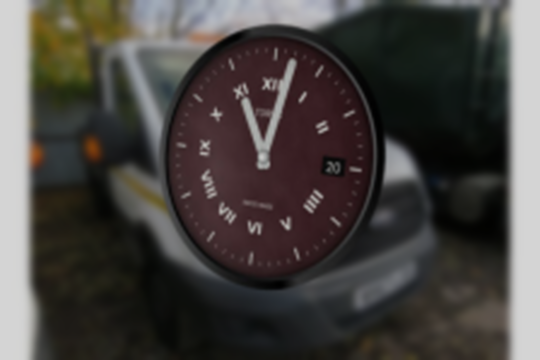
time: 11:02
